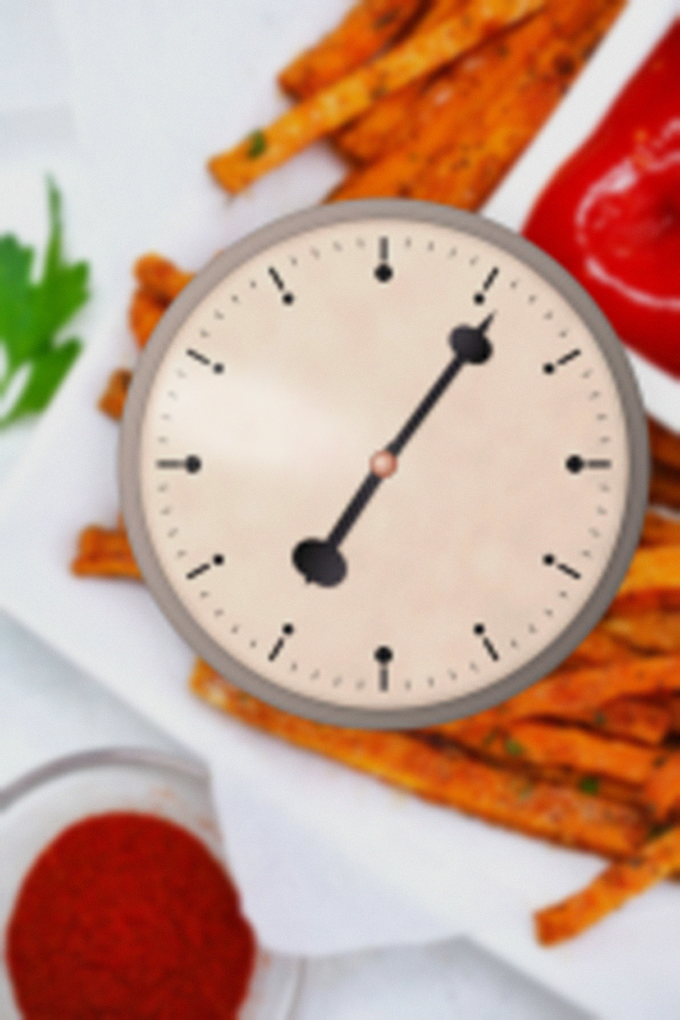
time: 7:06
